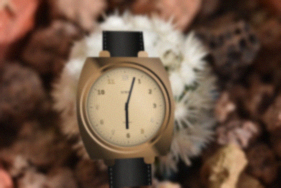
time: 6:03
